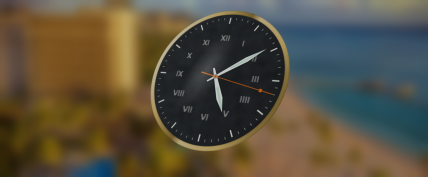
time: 5:09:17
